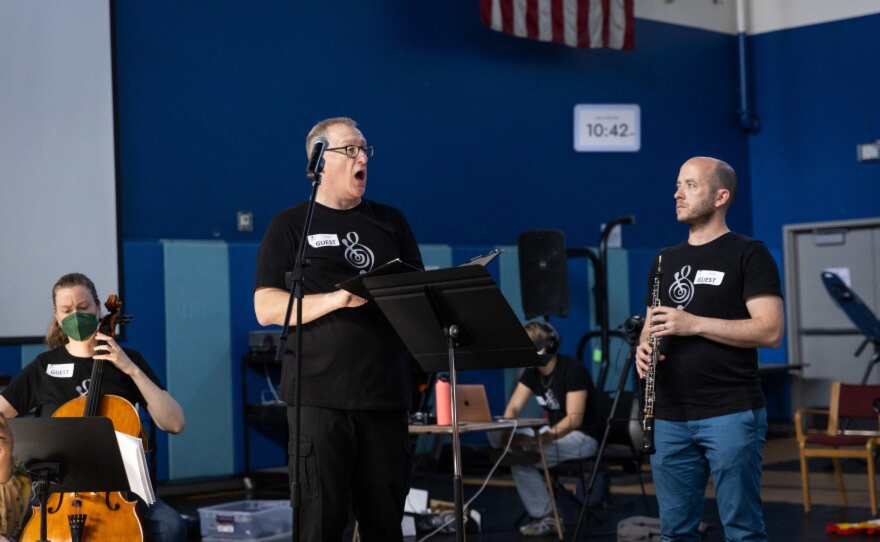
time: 10:42
